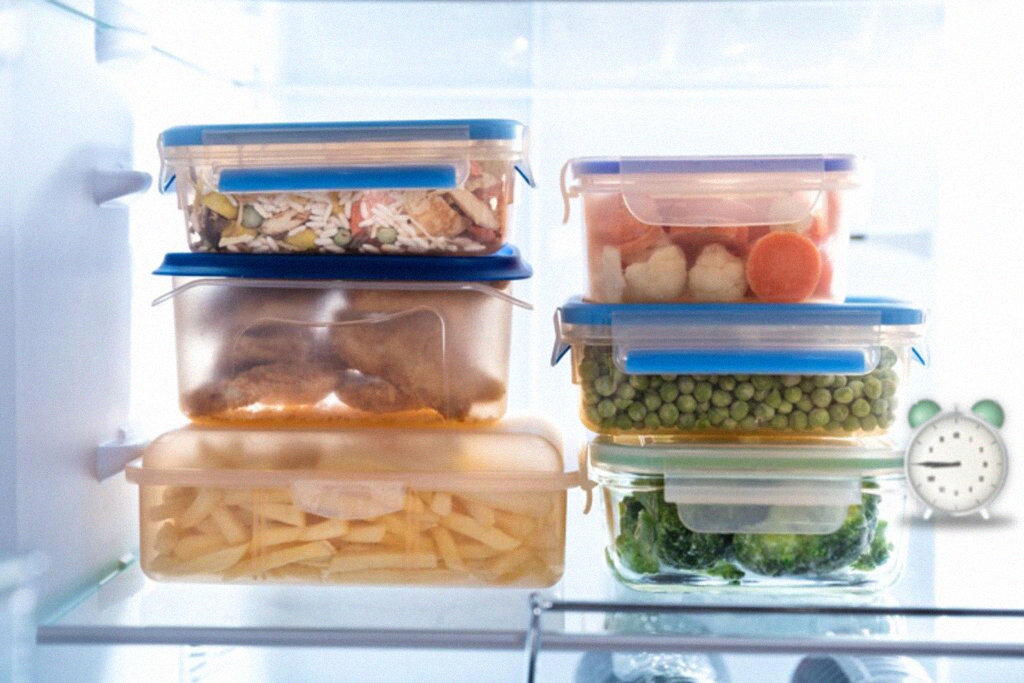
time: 8:45
